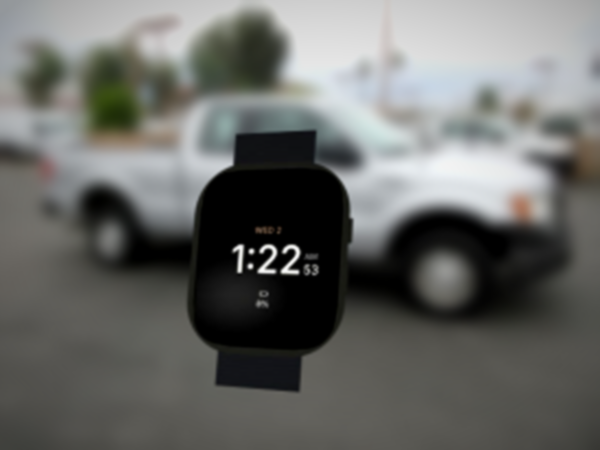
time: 1:22
